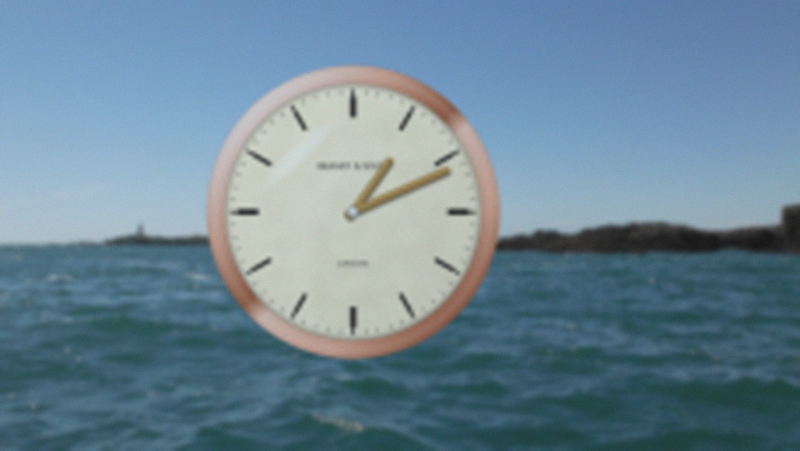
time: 1:11
